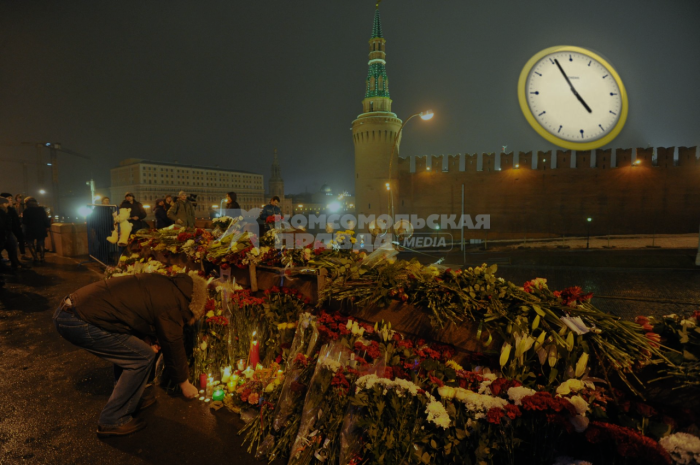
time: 4:56
